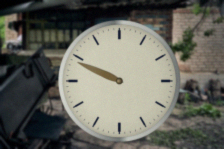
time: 9:49
